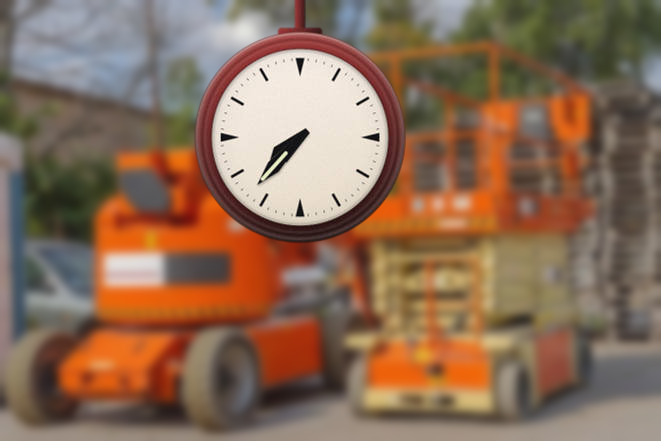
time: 7:37
